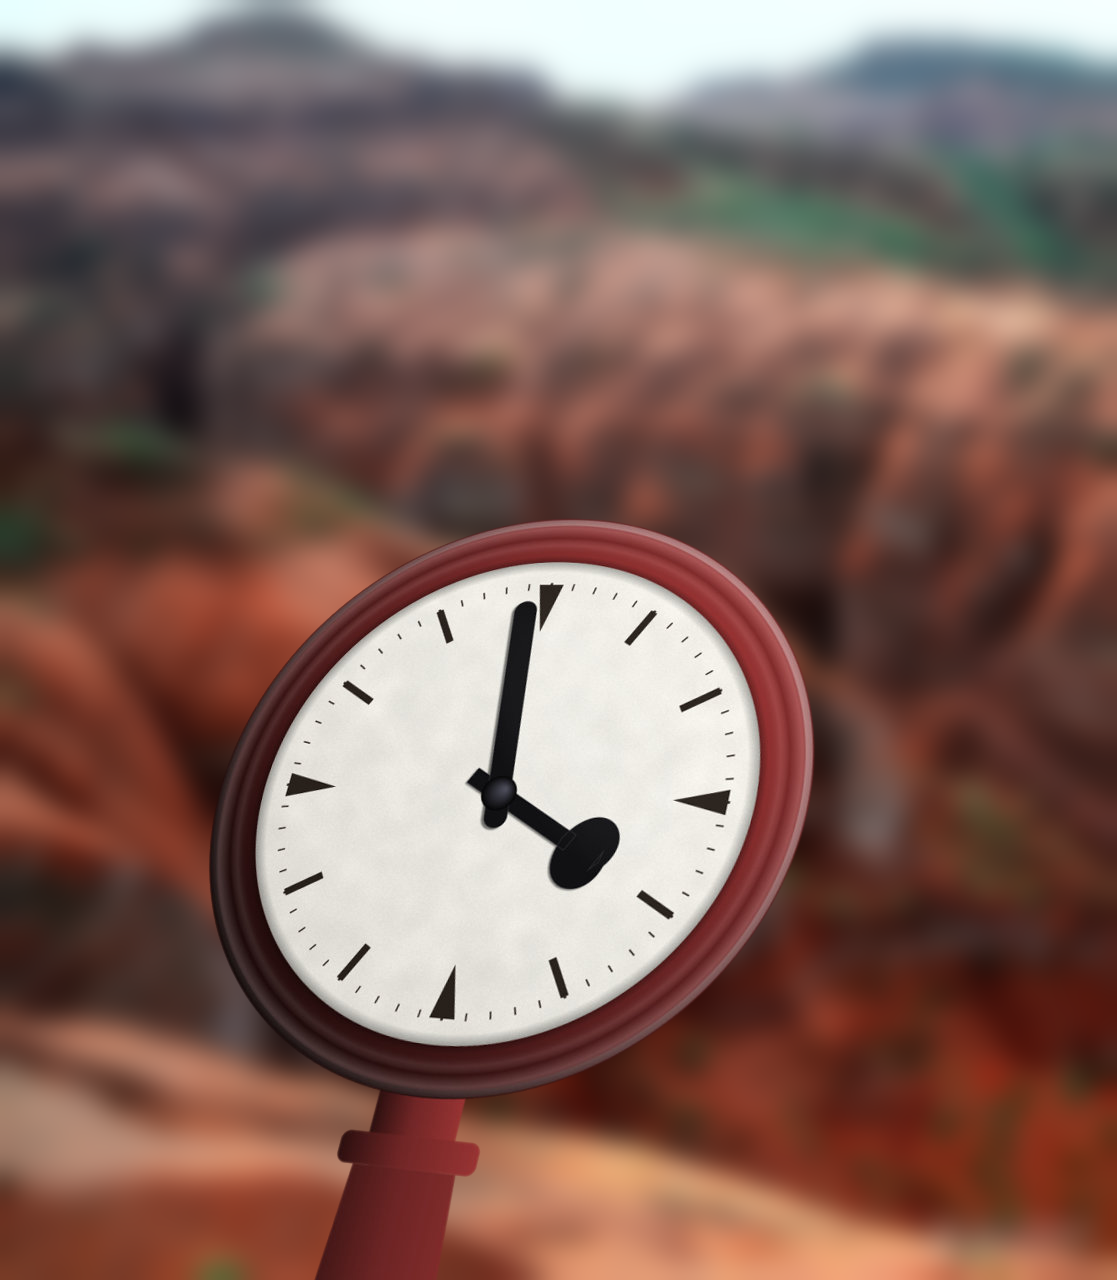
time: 3:59
